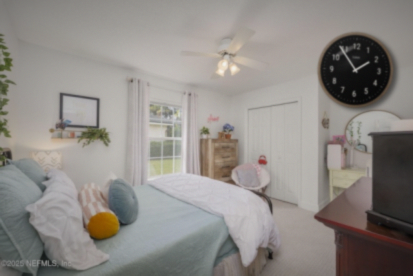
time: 1:54
